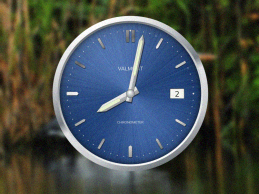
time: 8:02
